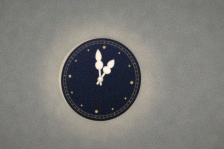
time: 12:58
